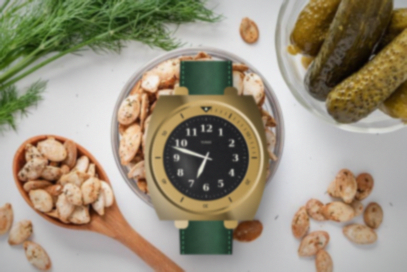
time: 6:48
